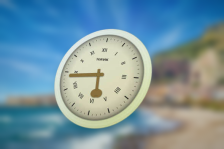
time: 5:44
